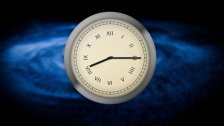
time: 8:15
